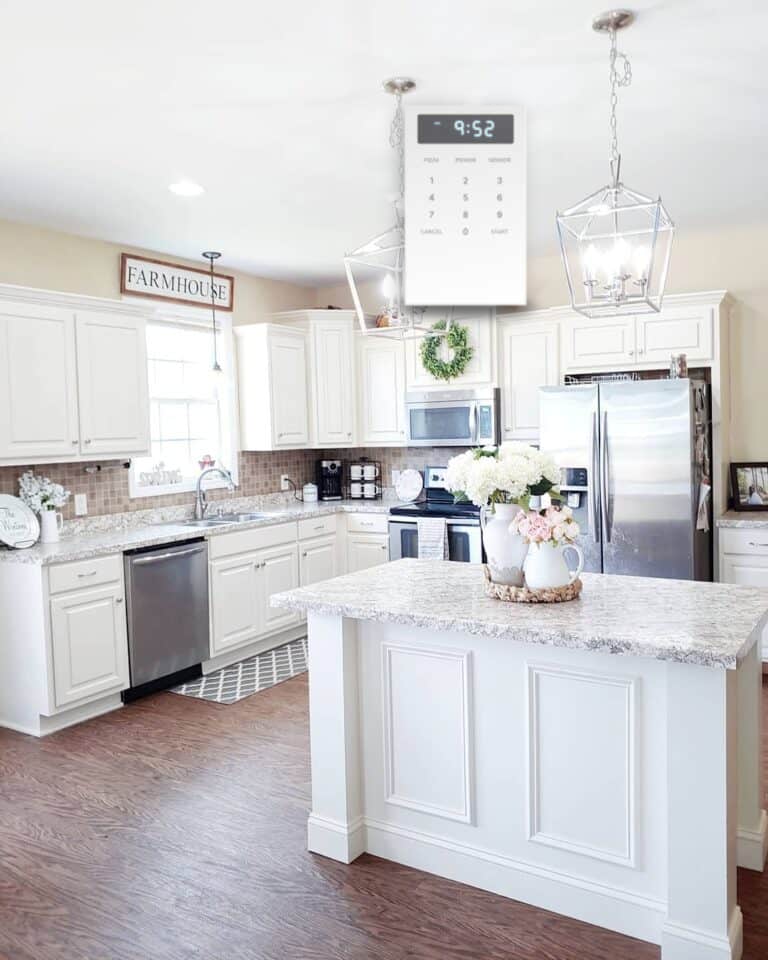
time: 9:52
